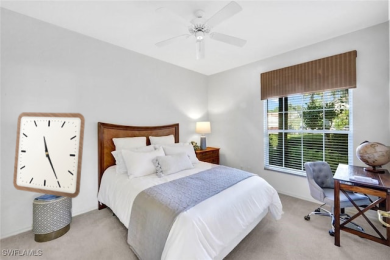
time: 11:25
